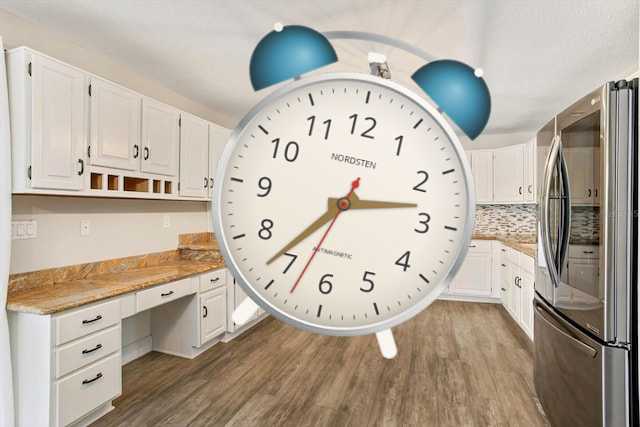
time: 2:36:33
